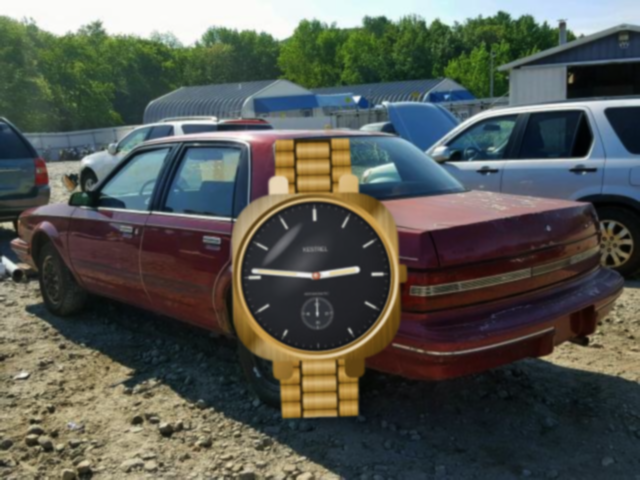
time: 2:46
